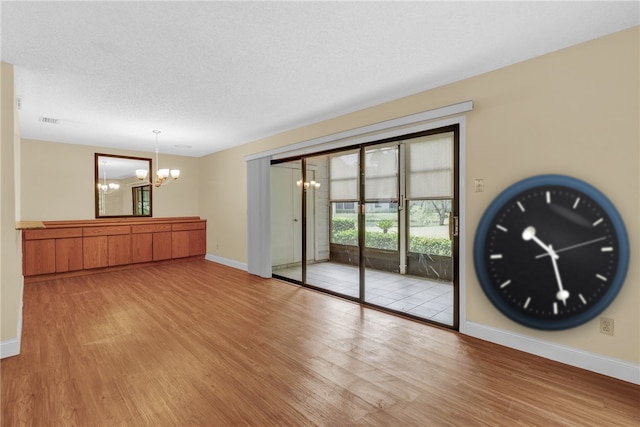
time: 10:28:13
